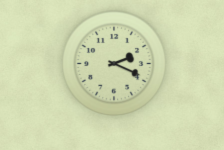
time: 2:19
